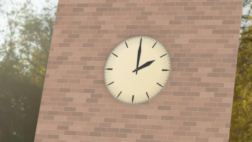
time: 2:00
